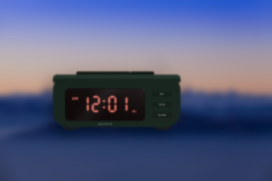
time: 12:01
